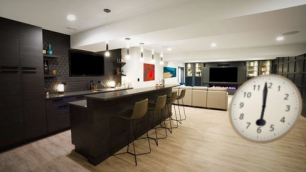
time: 5:59
